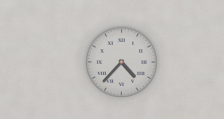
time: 4:37
